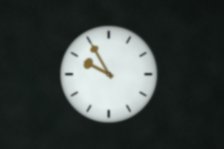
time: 9:55
